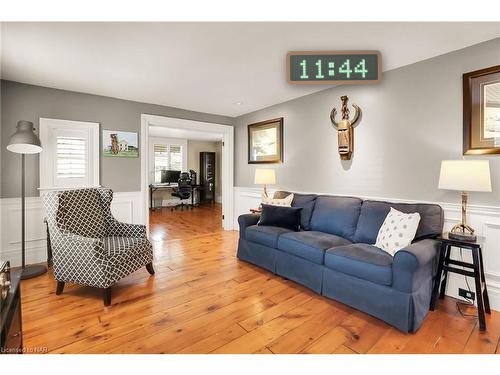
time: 11:44
